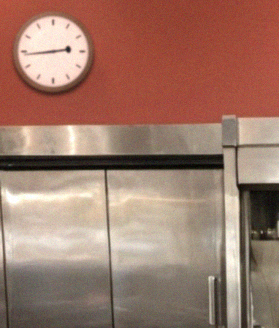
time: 2:44
